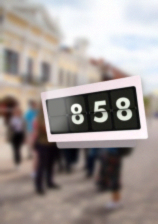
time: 8:58
